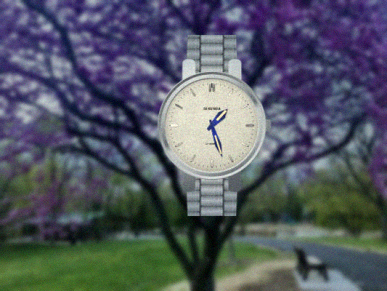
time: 1:27
